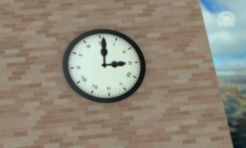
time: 3:01
